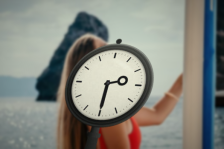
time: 2:30
